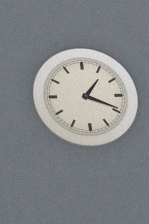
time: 1:19
